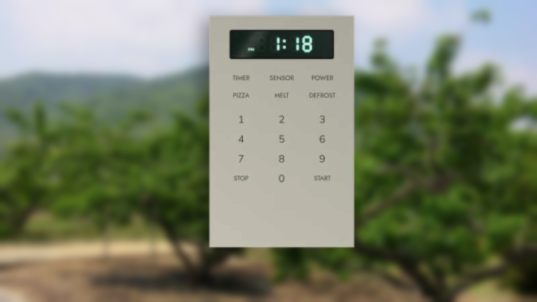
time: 1:18
